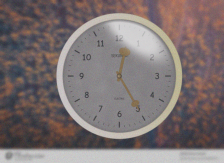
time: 12:25
